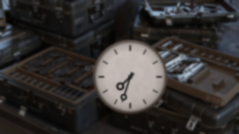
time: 7:33
